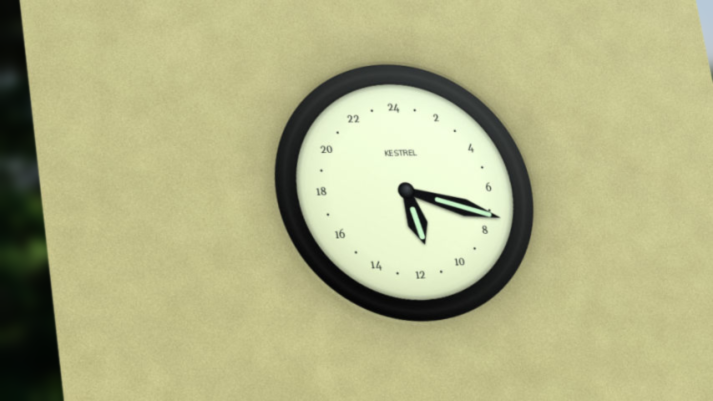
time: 11:18
